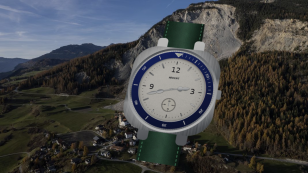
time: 2:42
